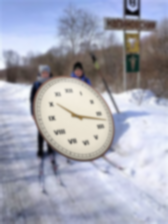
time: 10:17
